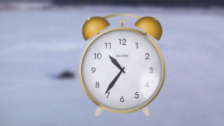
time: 10:36
